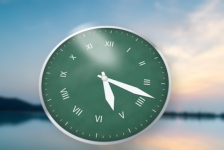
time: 5:18
